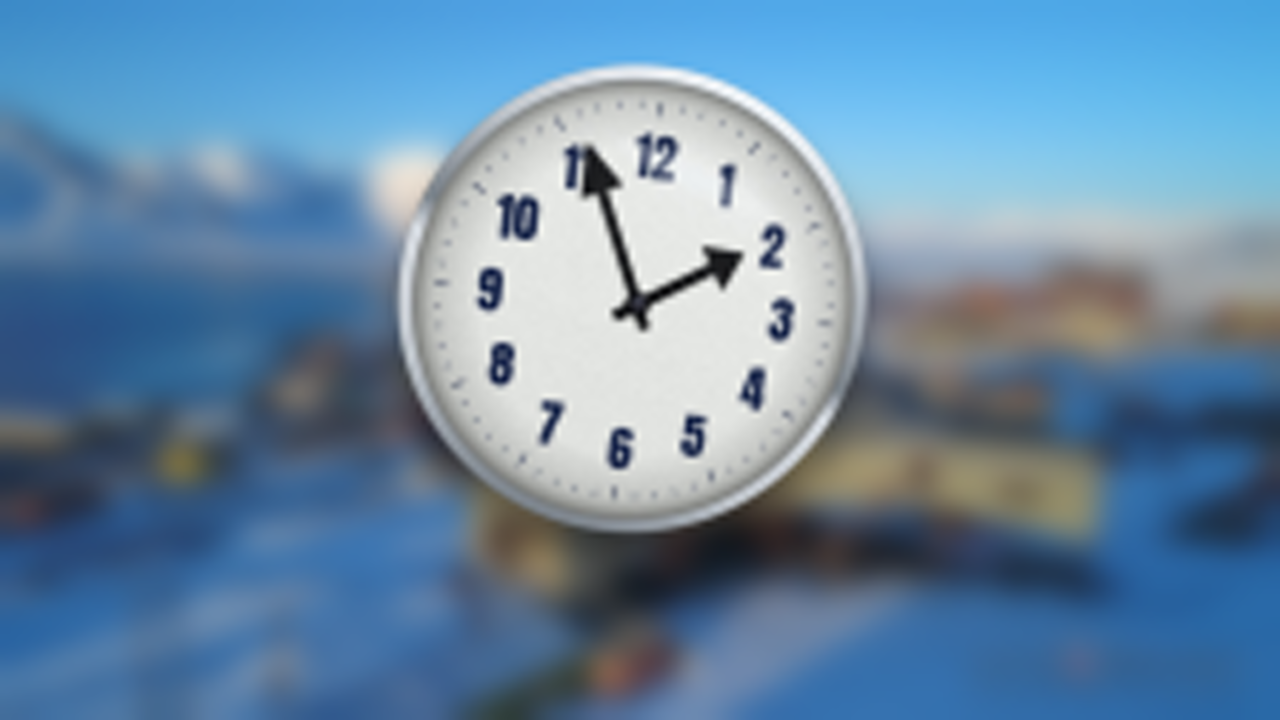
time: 1:56
